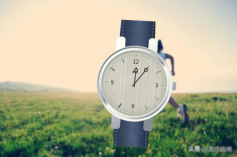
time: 12:06
